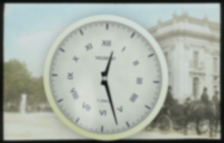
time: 12:27
